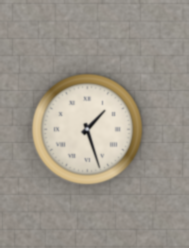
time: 1:27
